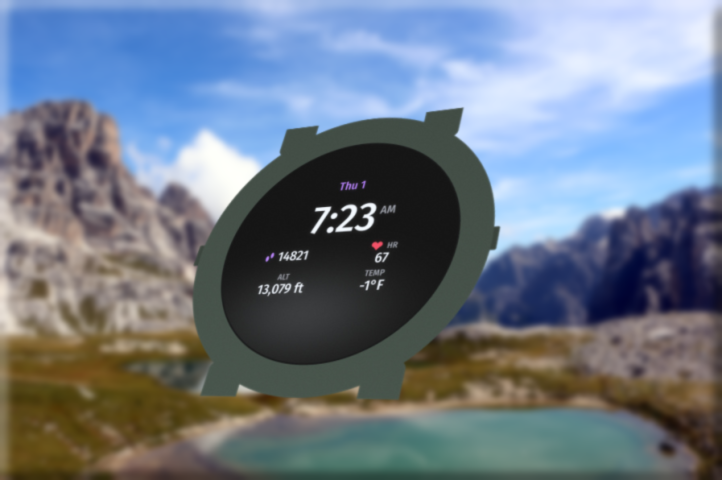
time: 7:23
